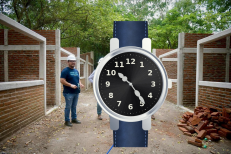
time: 10:24
